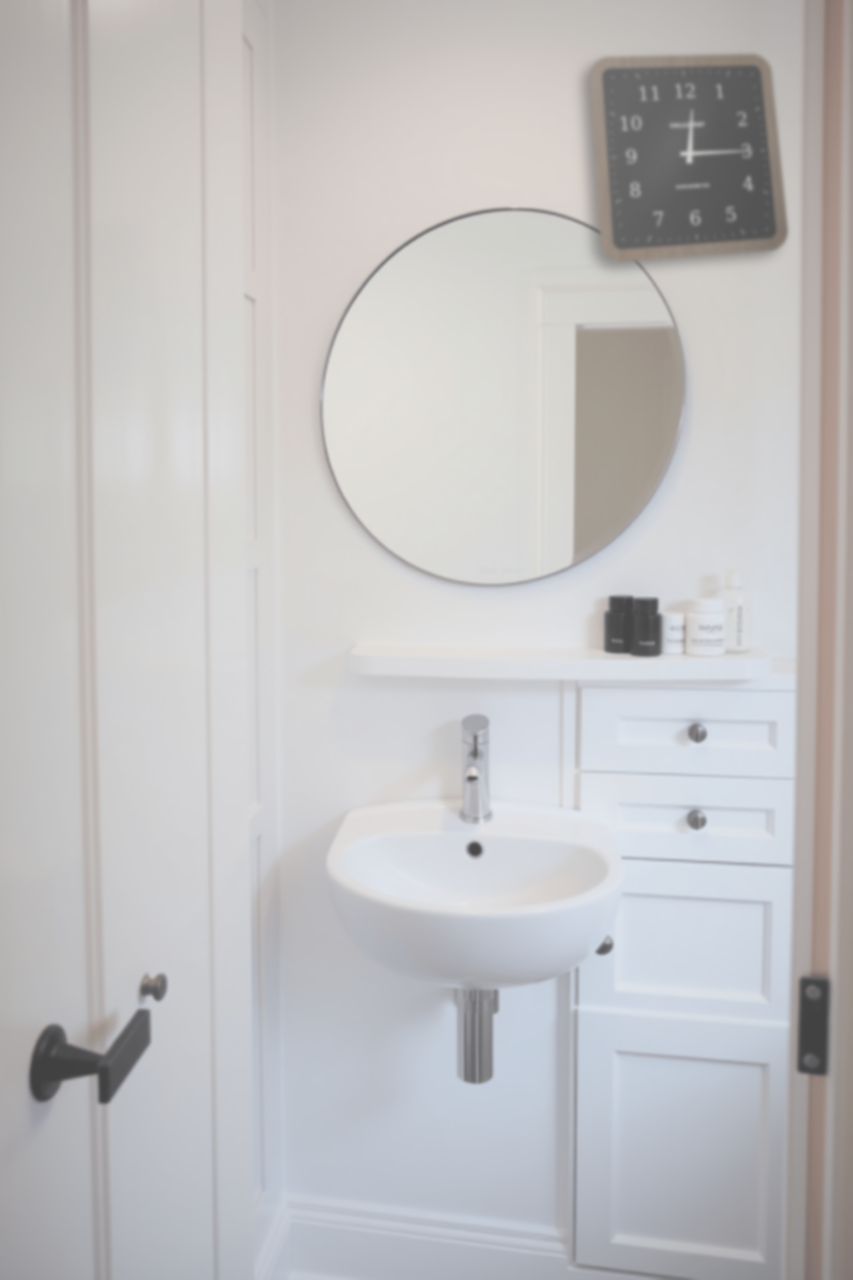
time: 12:15
